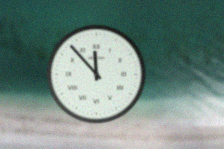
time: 11:53
